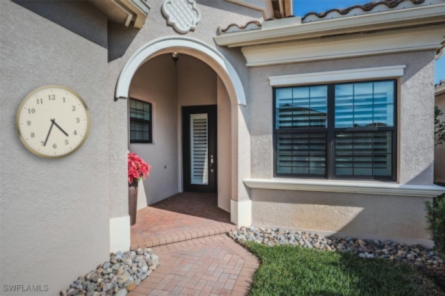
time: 4:34
